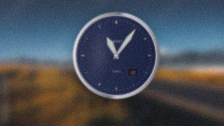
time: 11:06
